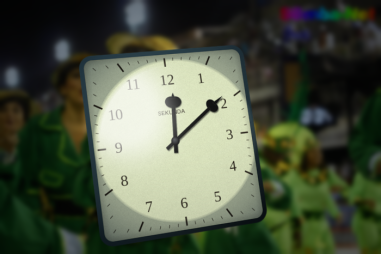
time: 12:09
